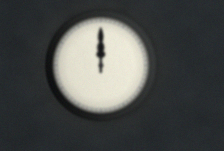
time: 12:00
